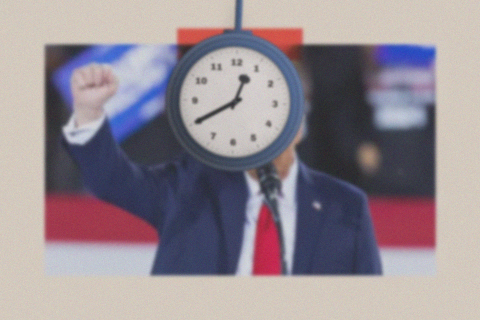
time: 12:40
